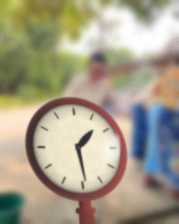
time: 1:29
